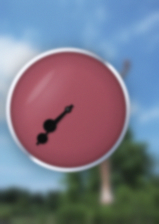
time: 7:37
